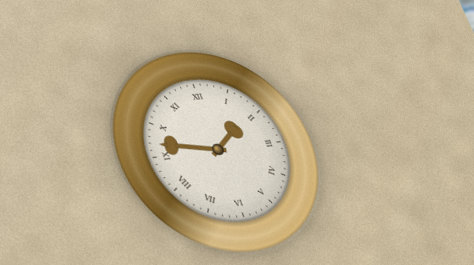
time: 1:47
